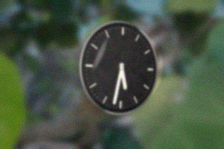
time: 5:32
